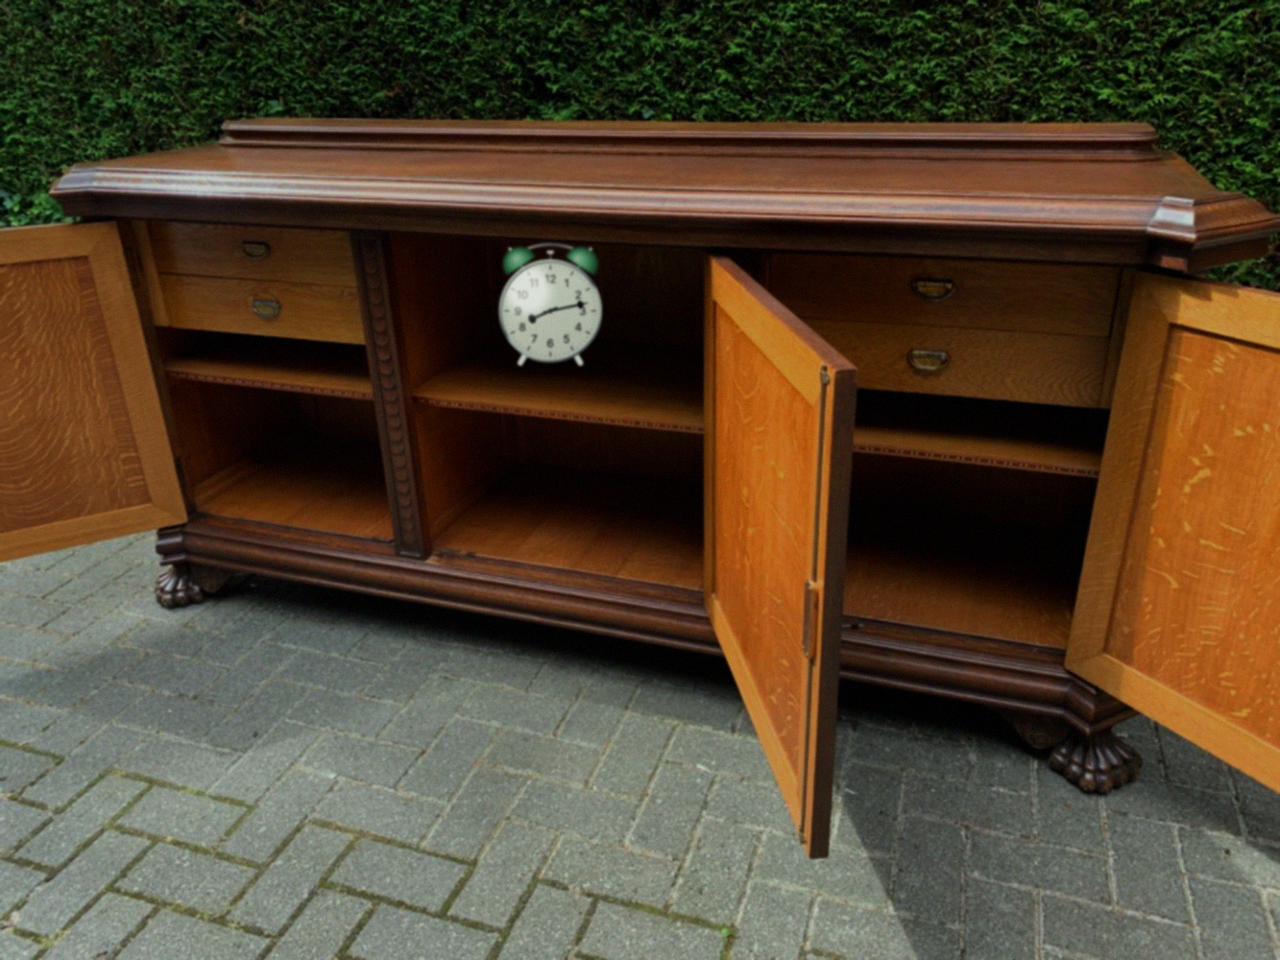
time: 8:13
